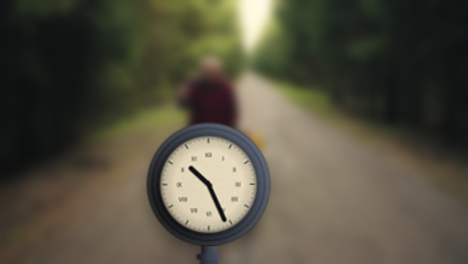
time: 10:26
